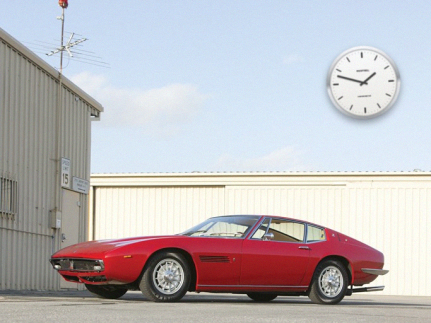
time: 1:48
